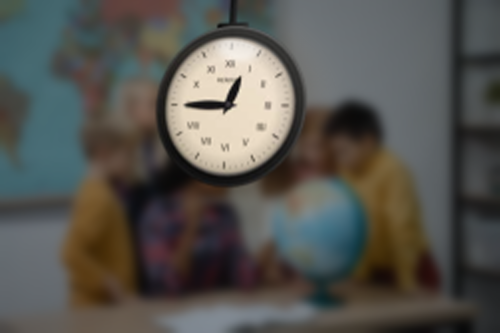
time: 12:45
